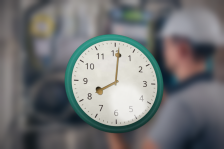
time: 8:01
